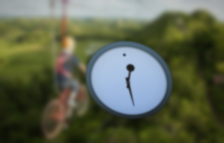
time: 12:29
